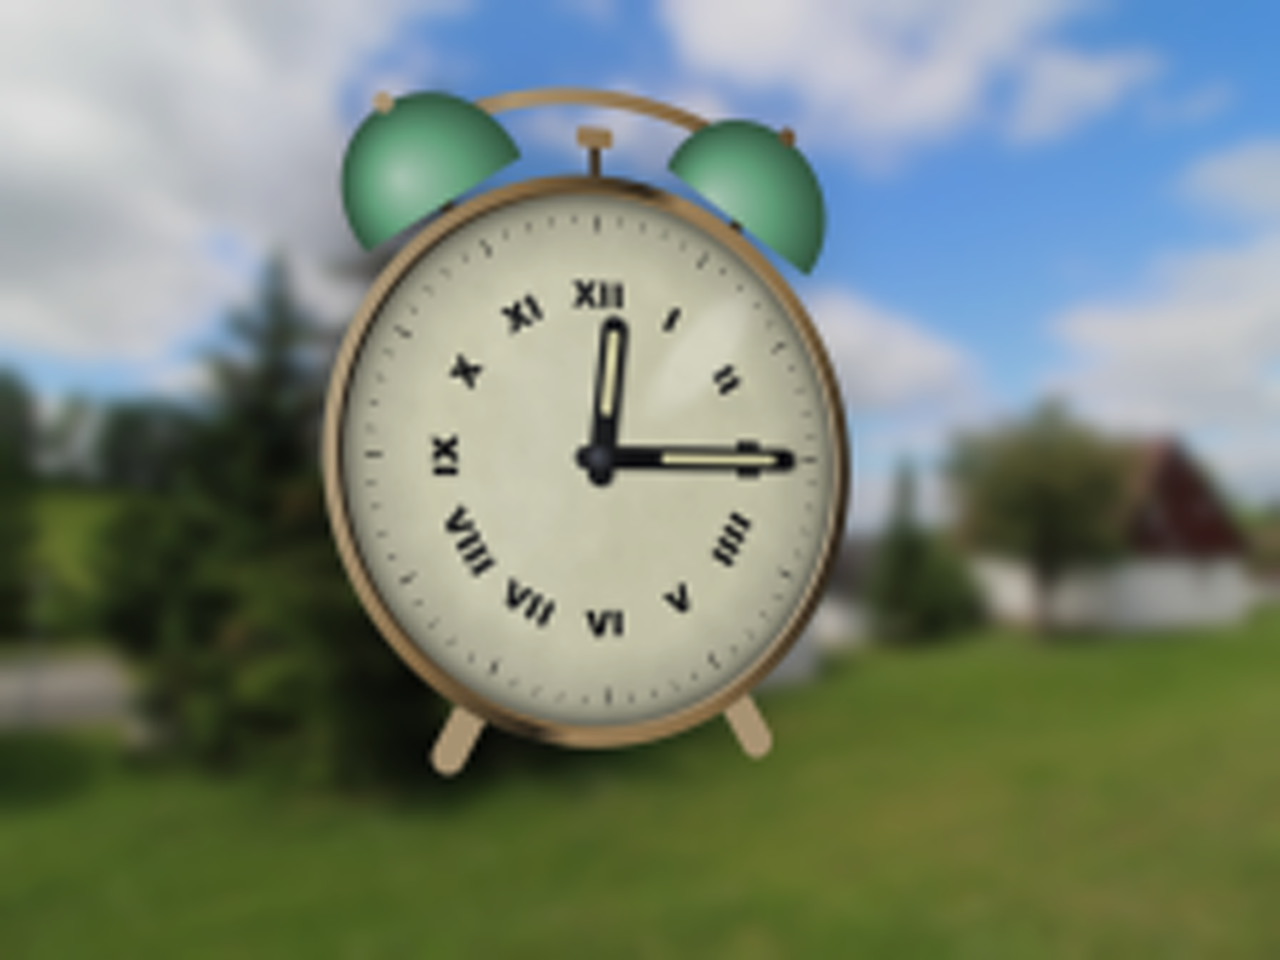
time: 12:15
